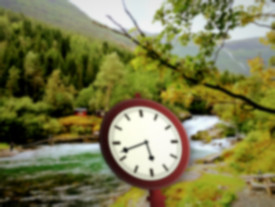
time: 5:42
